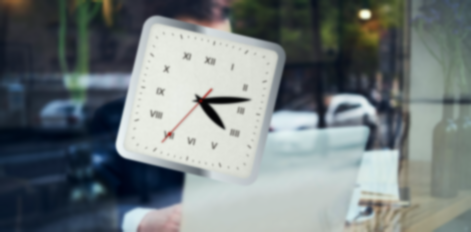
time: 4:12:35
